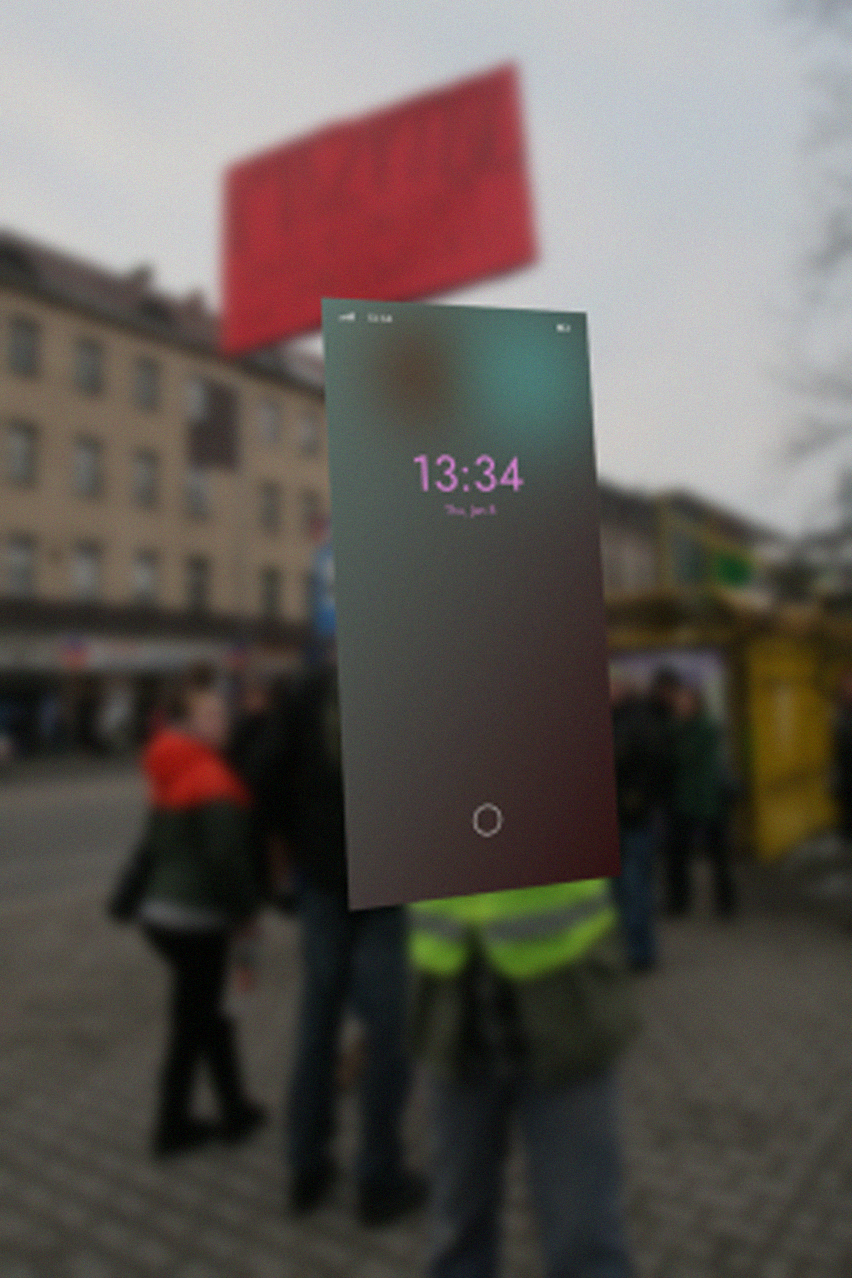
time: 13:34
